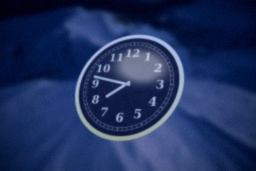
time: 7:47
